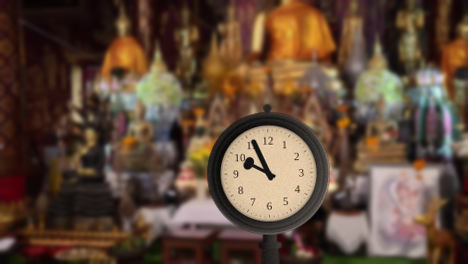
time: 9:56
